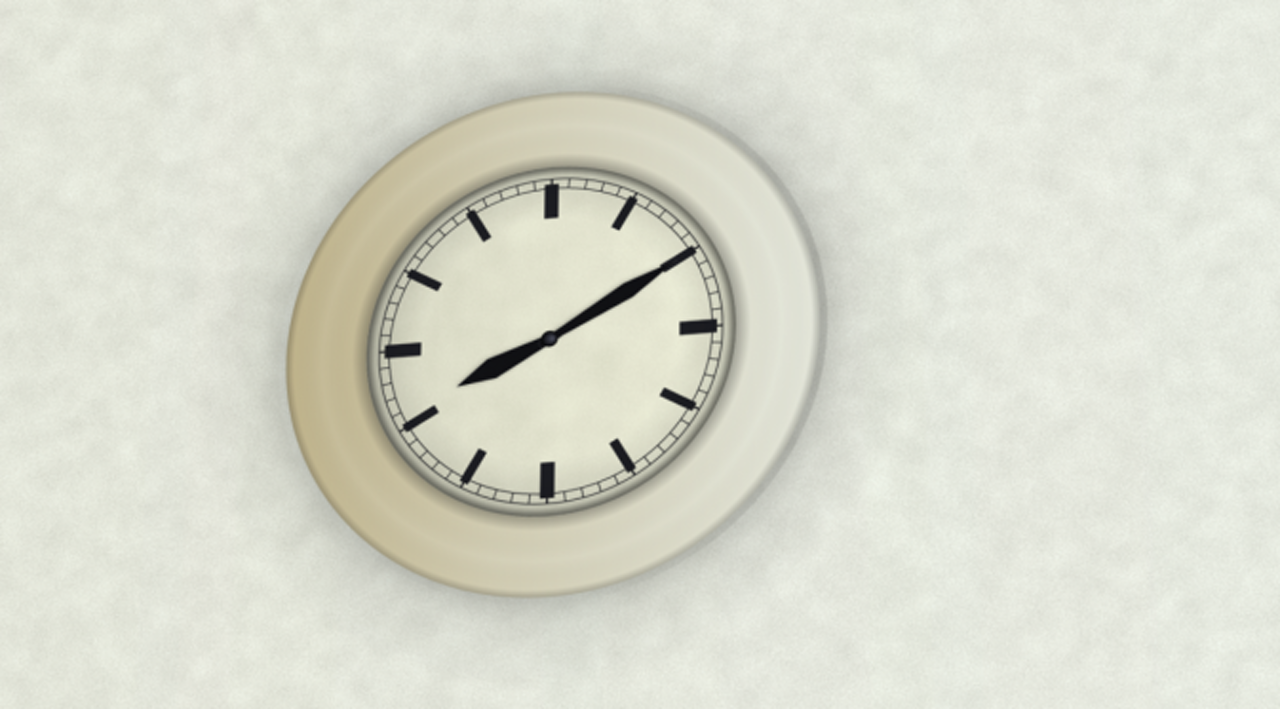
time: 8:10
